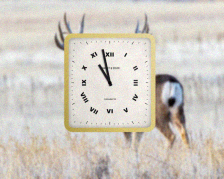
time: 10:58
